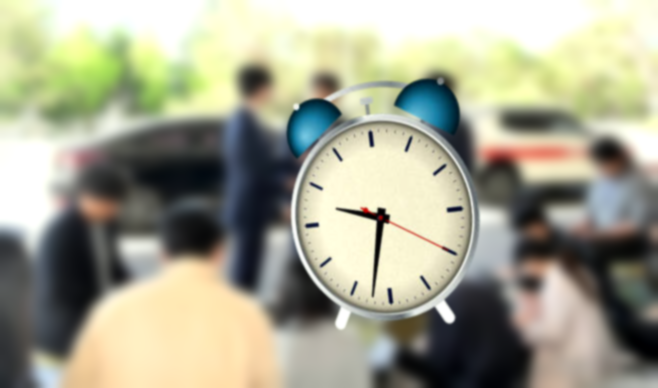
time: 9:32:20
